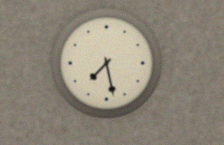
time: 7:28
